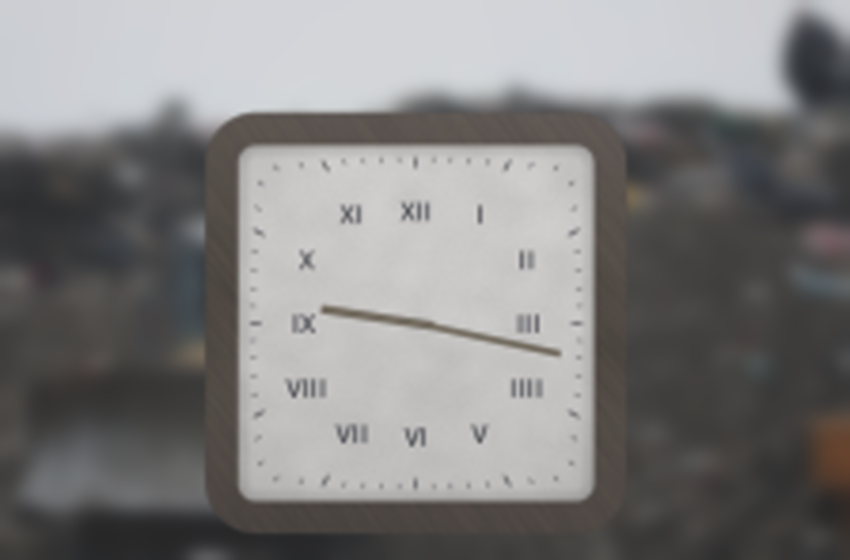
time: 9:17
